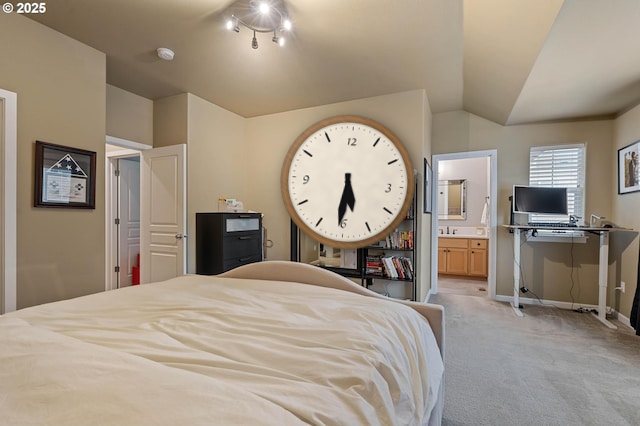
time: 5:31
